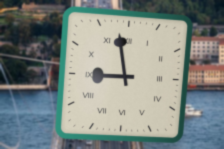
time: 8:58
